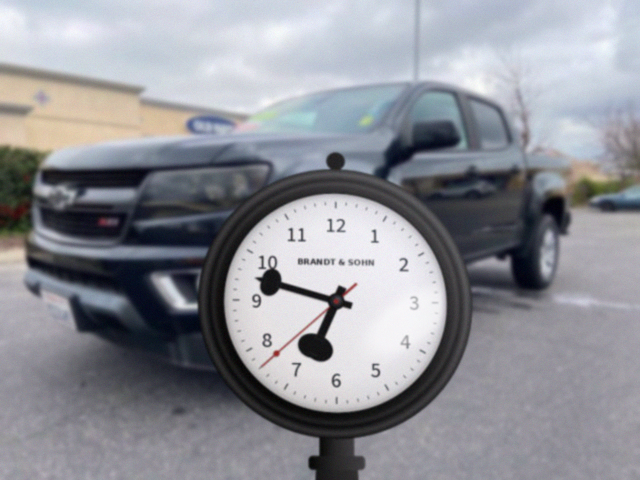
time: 6:47:38
